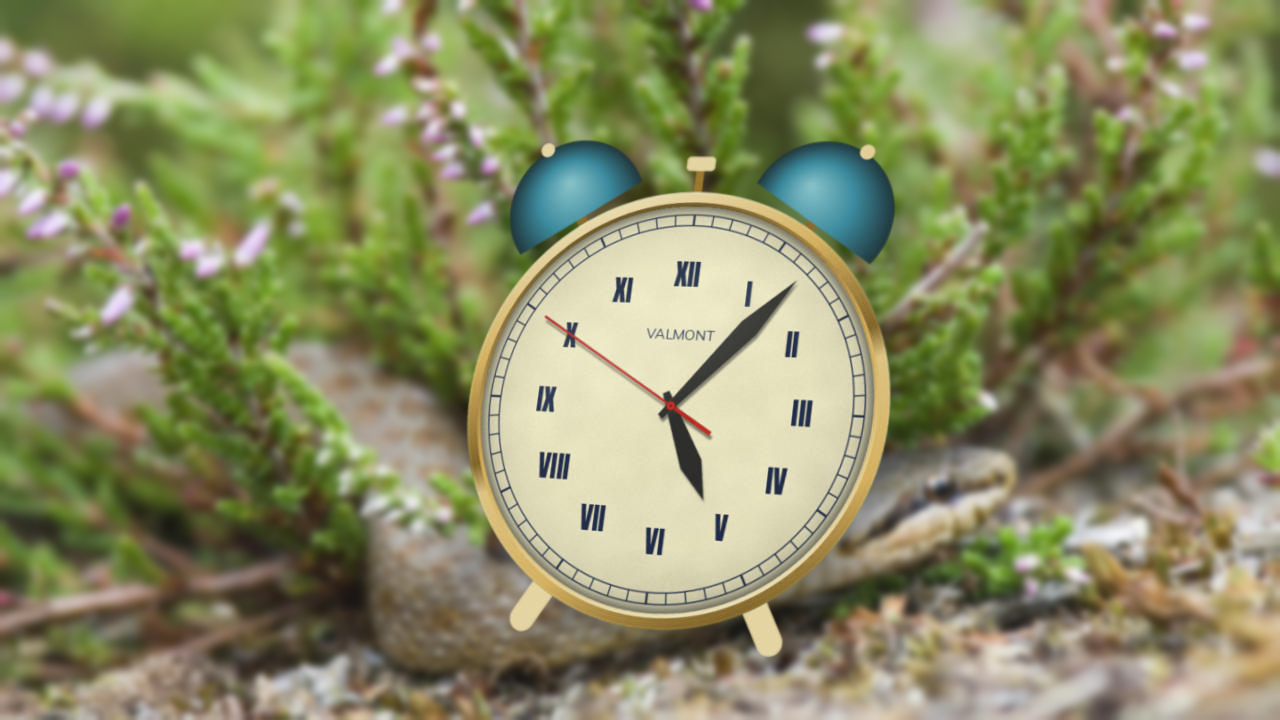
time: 5:06:50
